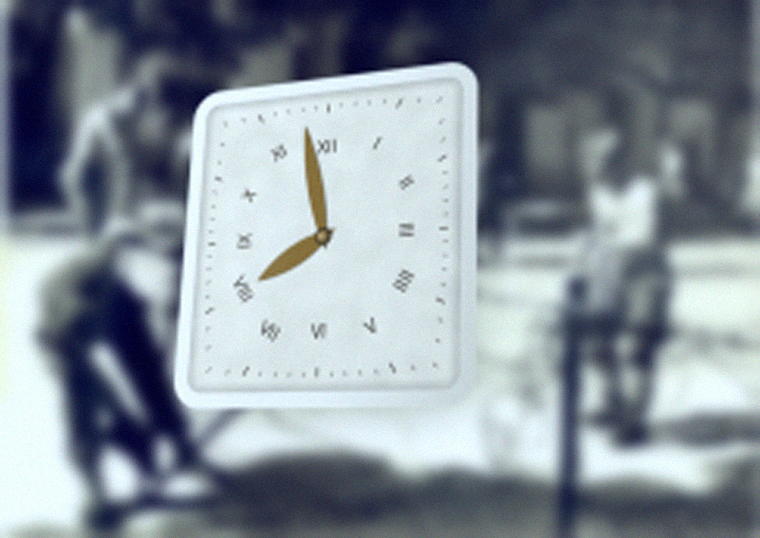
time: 7:58
